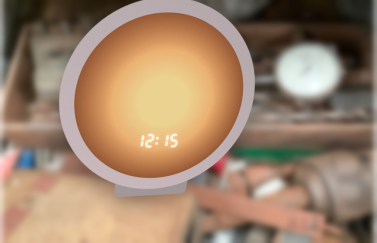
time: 12:15
